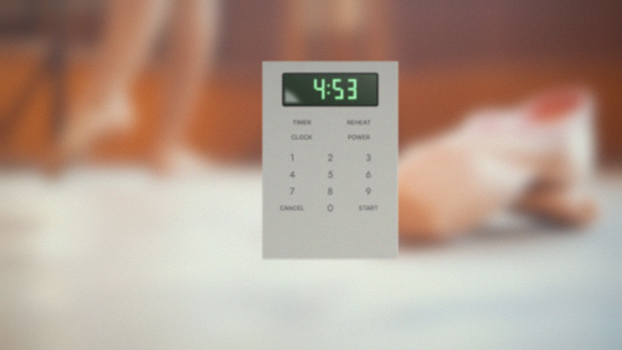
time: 4:53
